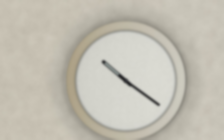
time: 10:21
